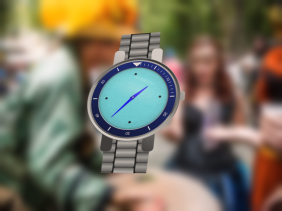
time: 1:37
